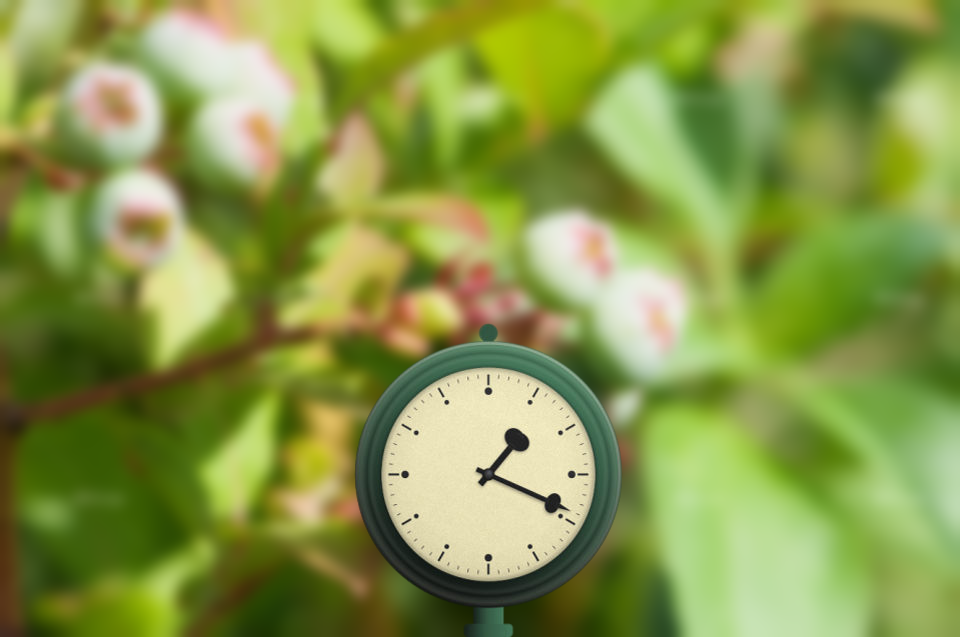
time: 1:19
